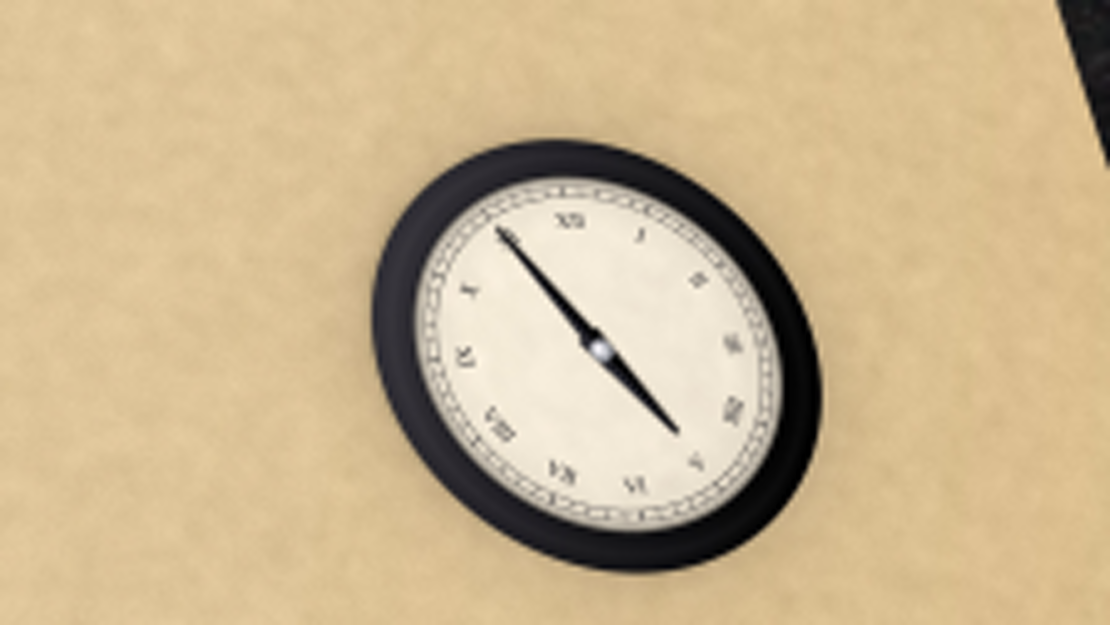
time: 4:55
